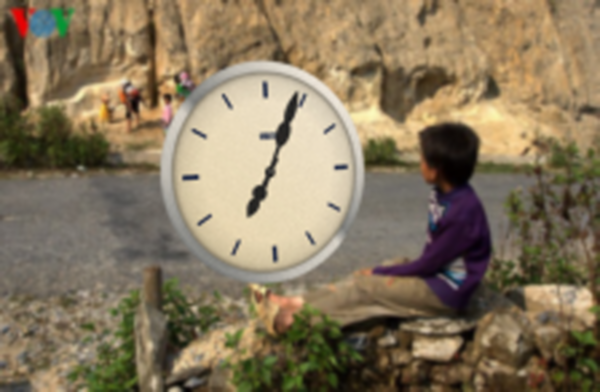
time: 7:04
